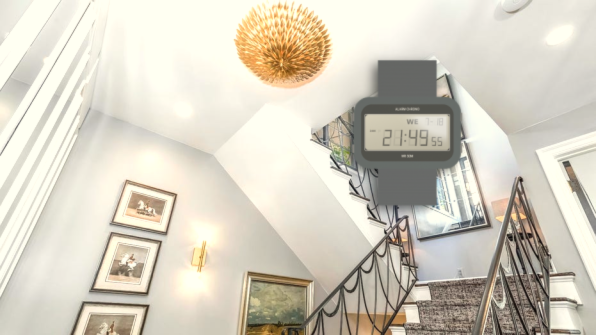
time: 21:49:55
